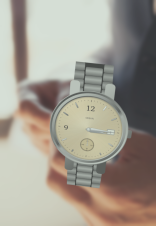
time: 3:15
